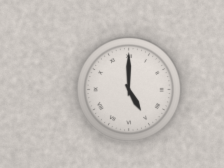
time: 5:00
